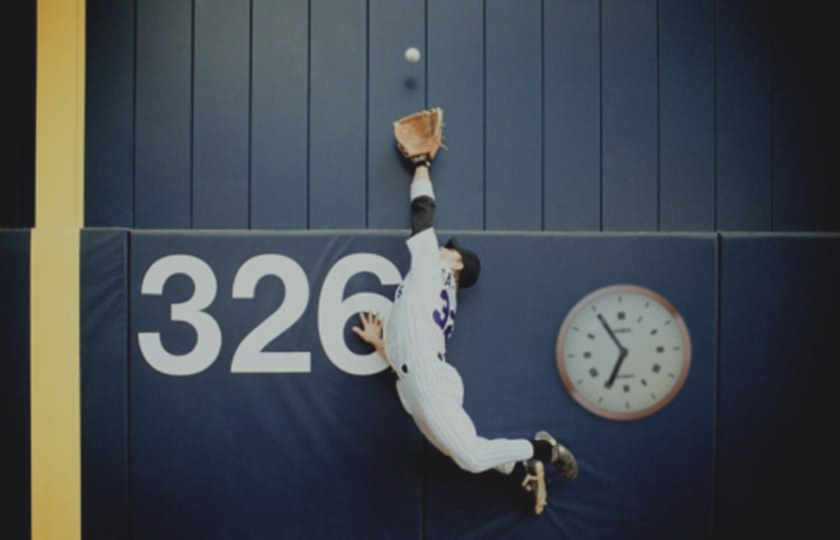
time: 6:55
